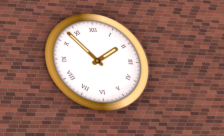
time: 1:53
